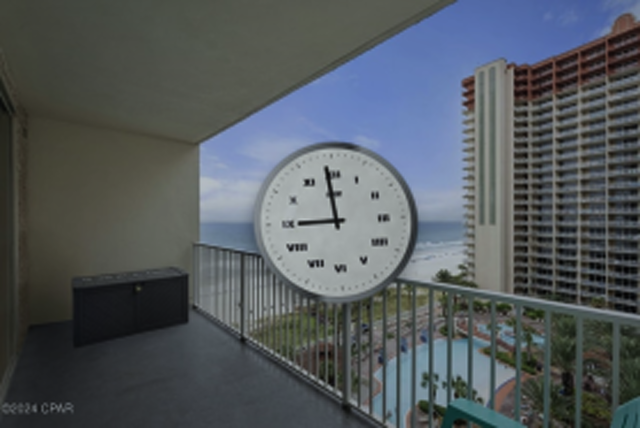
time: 8:59
